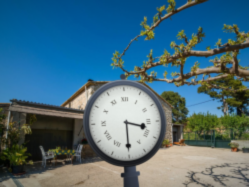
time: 3:30
